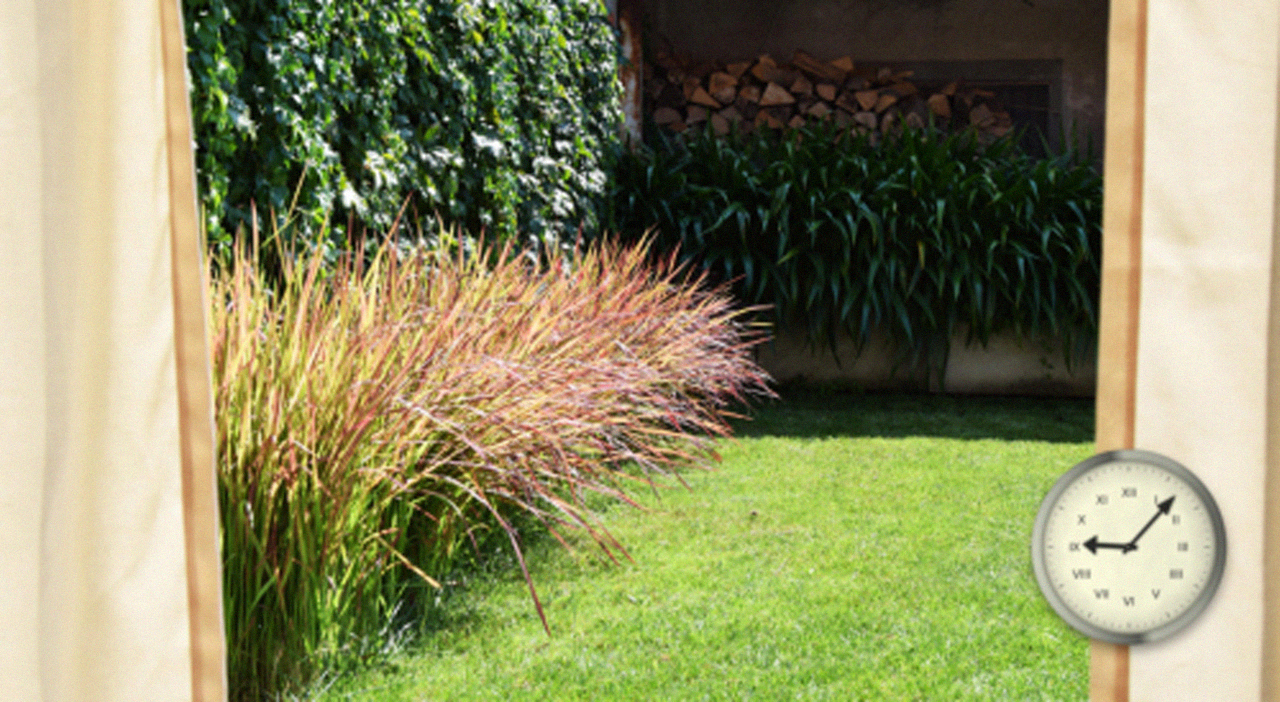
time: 9:07
